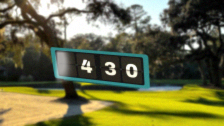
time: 4:30
